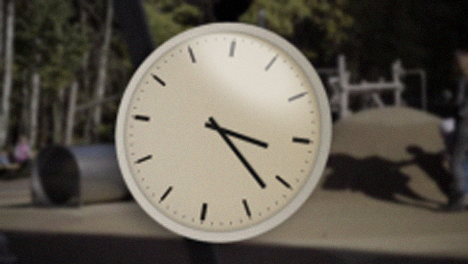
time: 3:22
